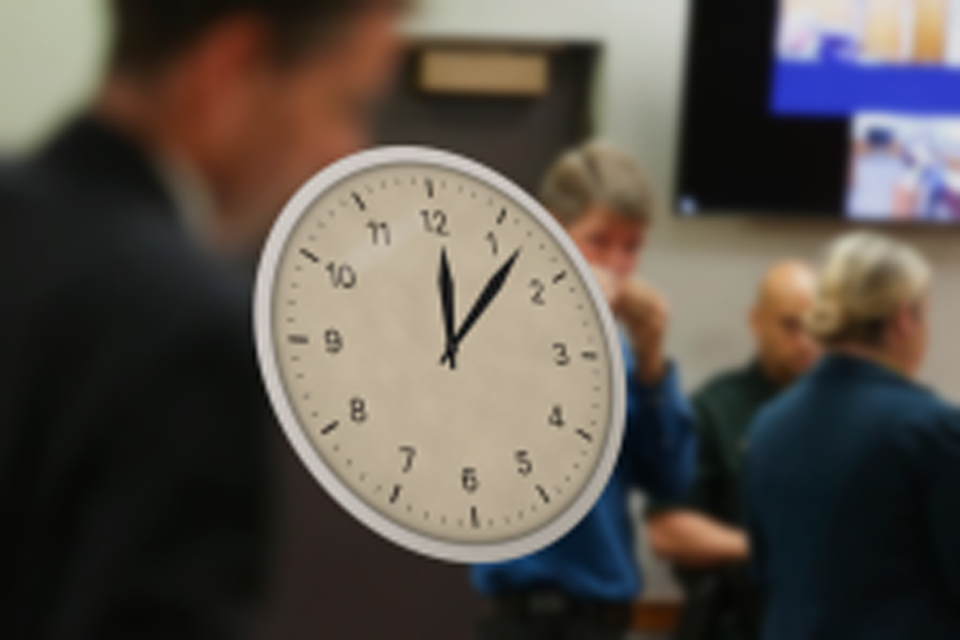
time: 12:07
